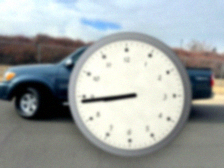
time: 8:44
